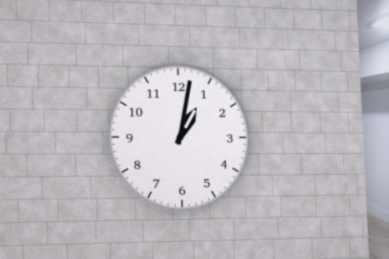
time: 1:02
